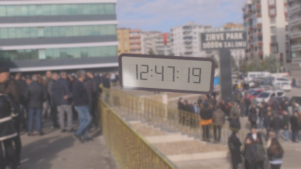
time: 12:47:19
